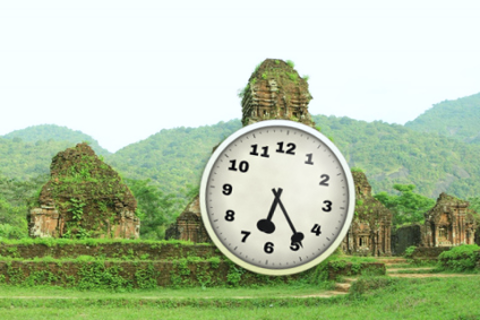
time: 6:24
